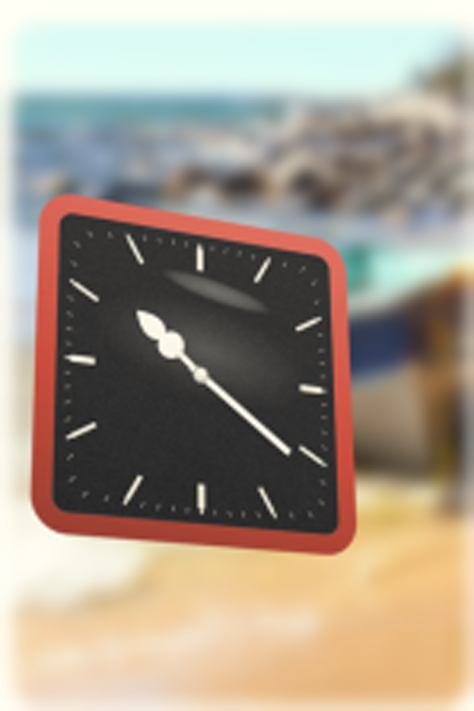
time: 10:21
